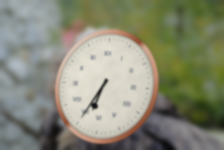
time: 6:35
